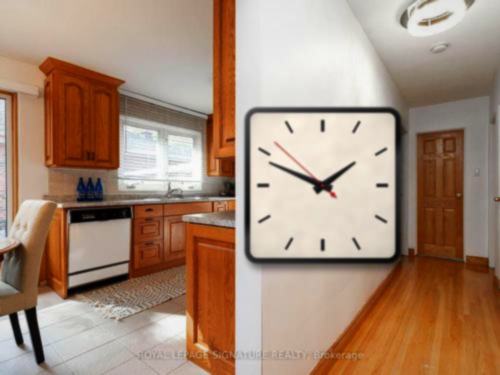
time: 1:48:52
